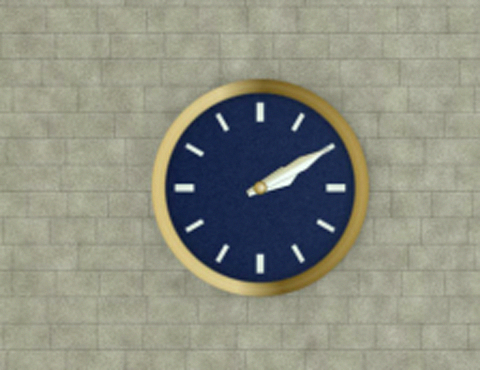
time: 2:10
